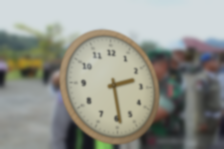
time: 2:29
